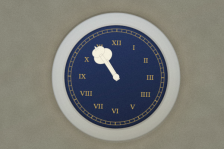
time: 10:54
